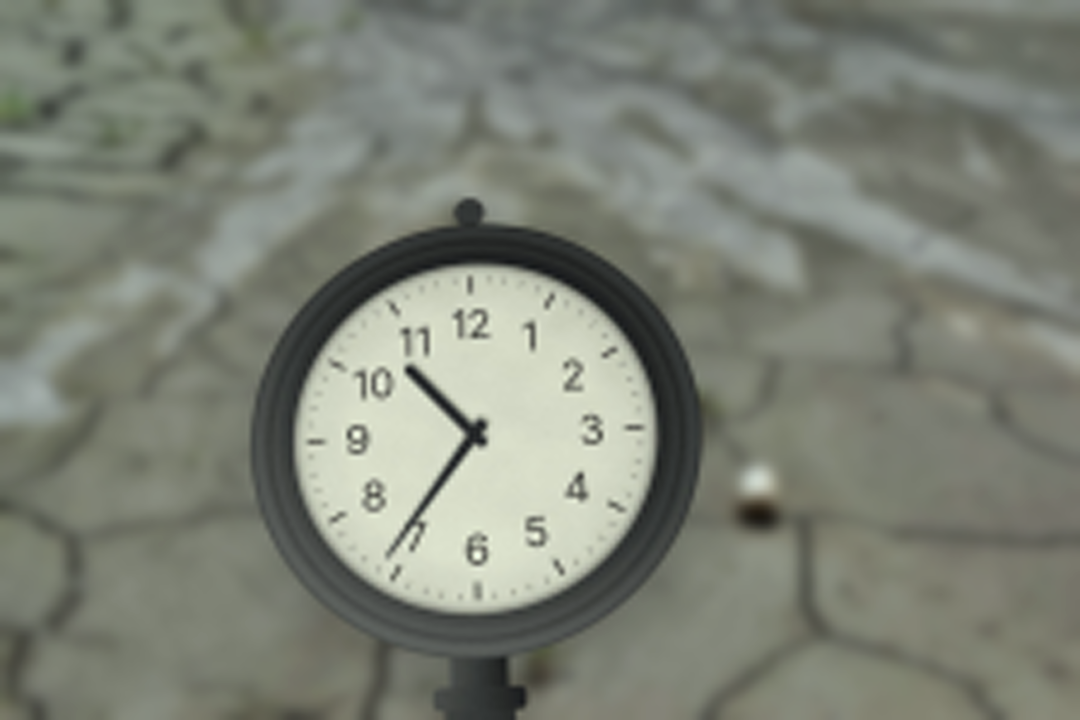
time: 10:36
